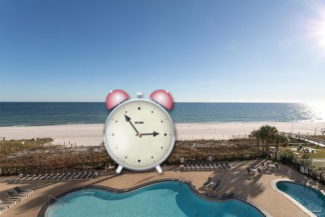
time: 2:54
